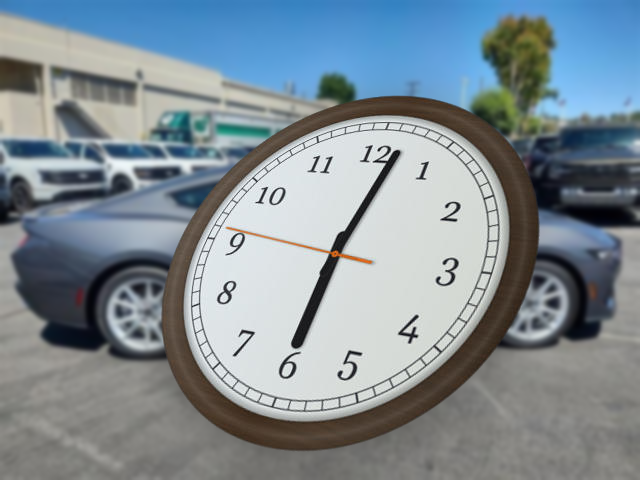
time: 6:01:46
